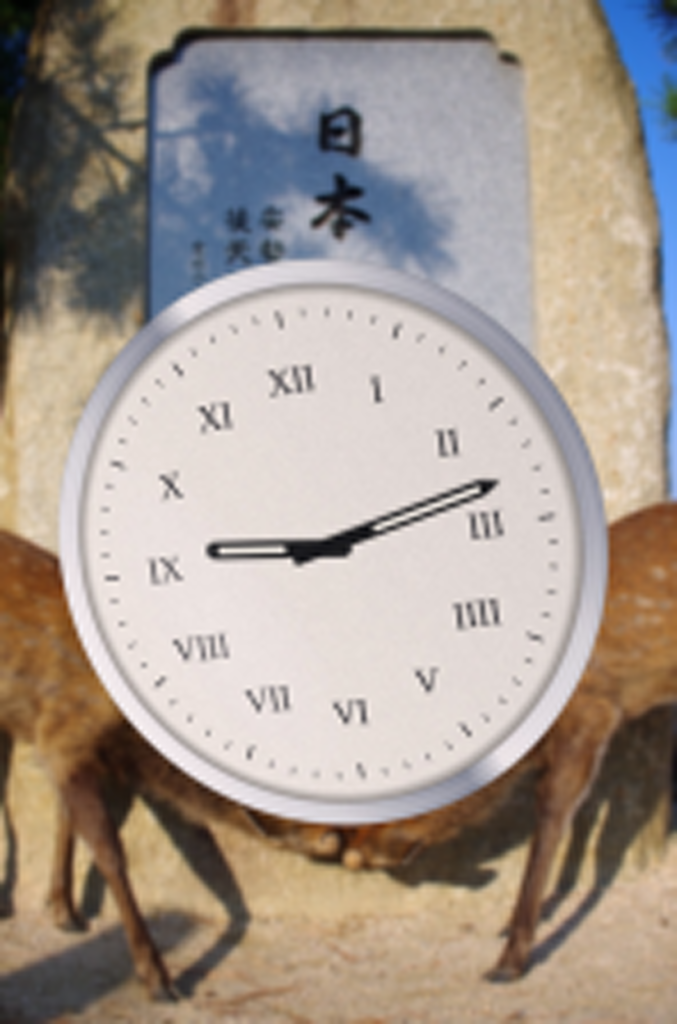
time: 9:13
